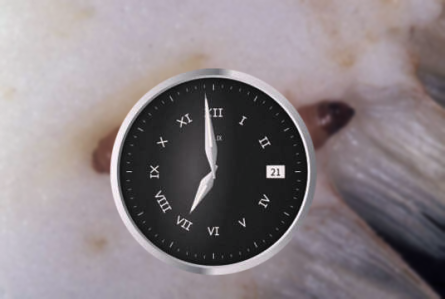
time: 6:59
